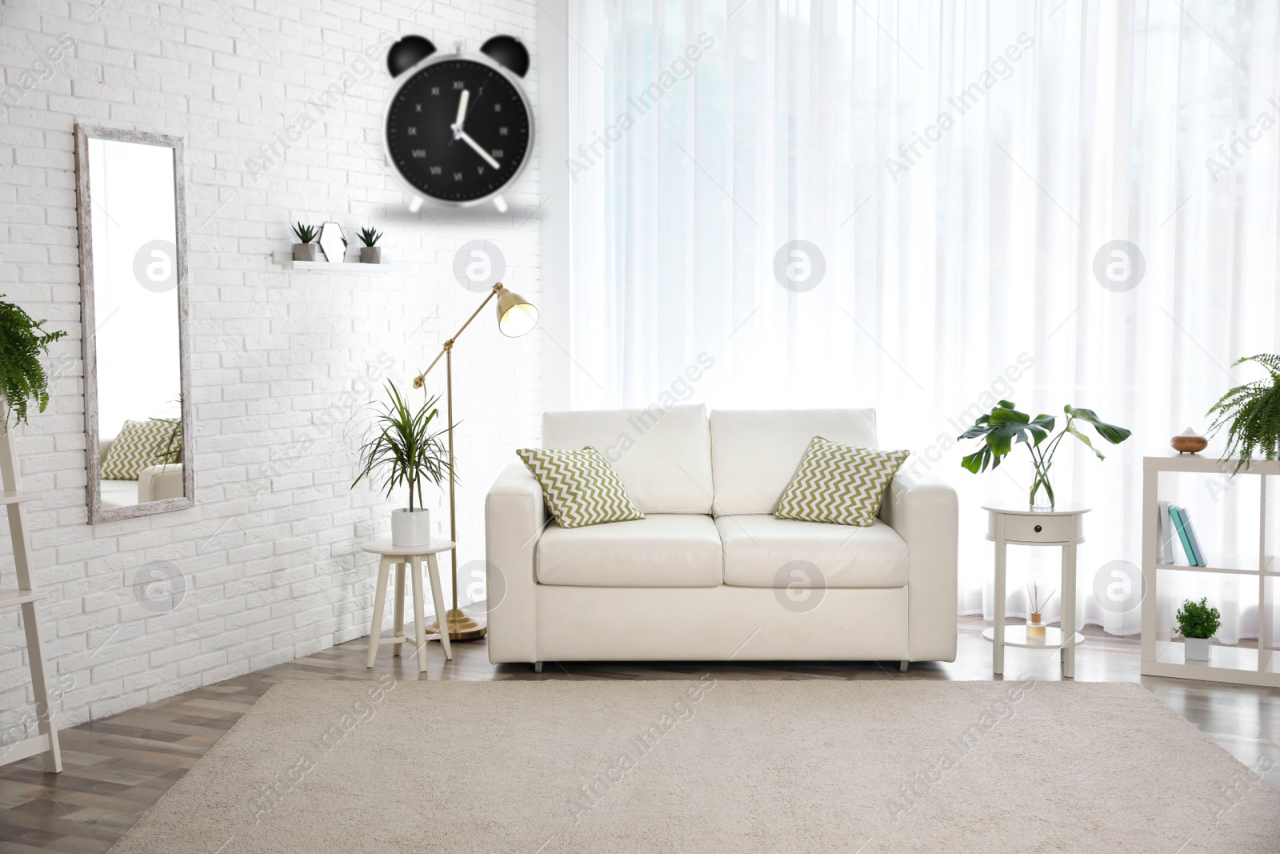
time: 12:22:05
